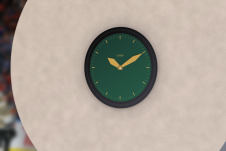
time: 10:10
